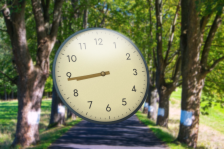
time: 8:44
